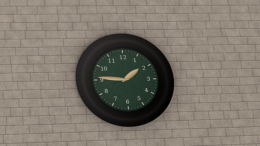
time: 1:46
